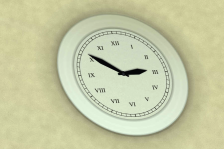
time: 2:51
